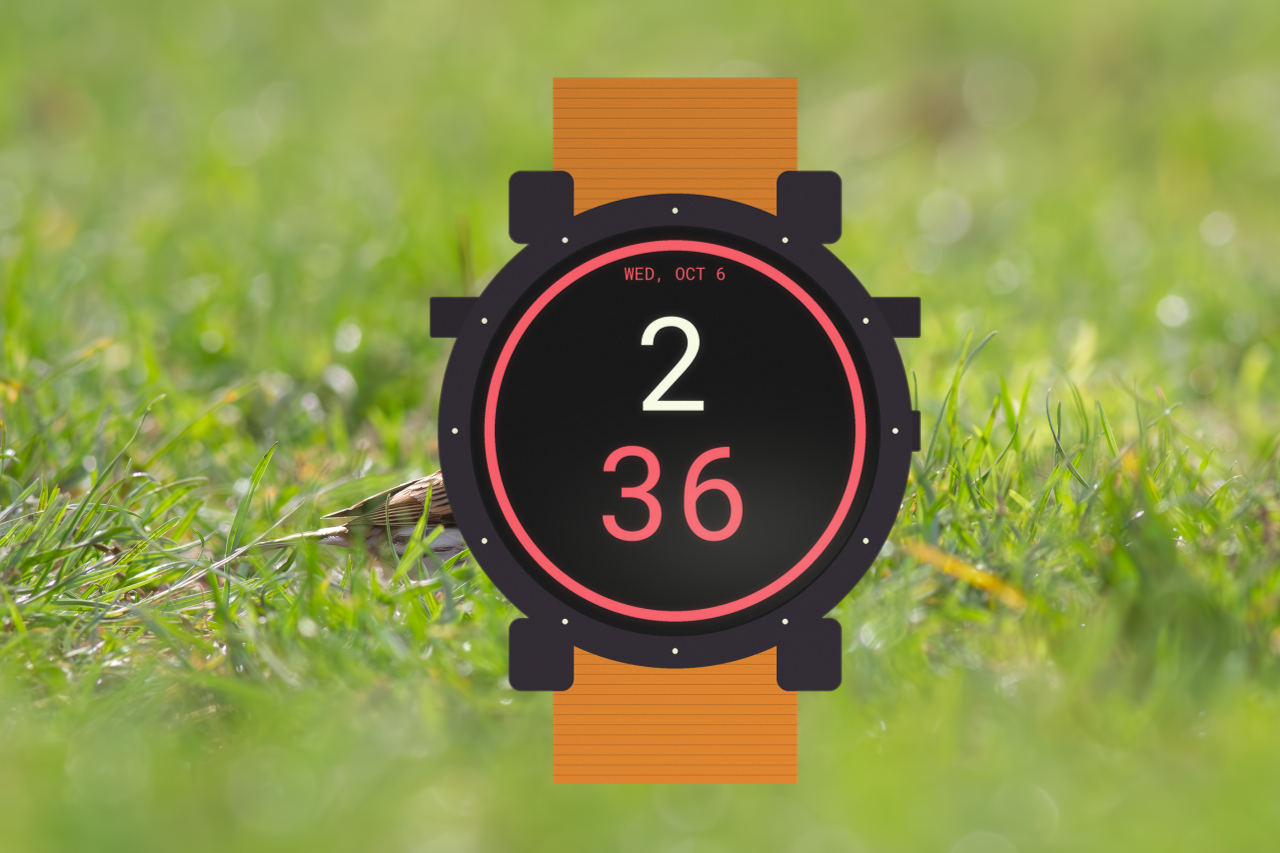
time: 2:36
